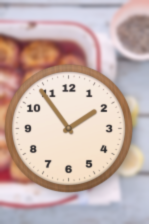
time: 1:54
